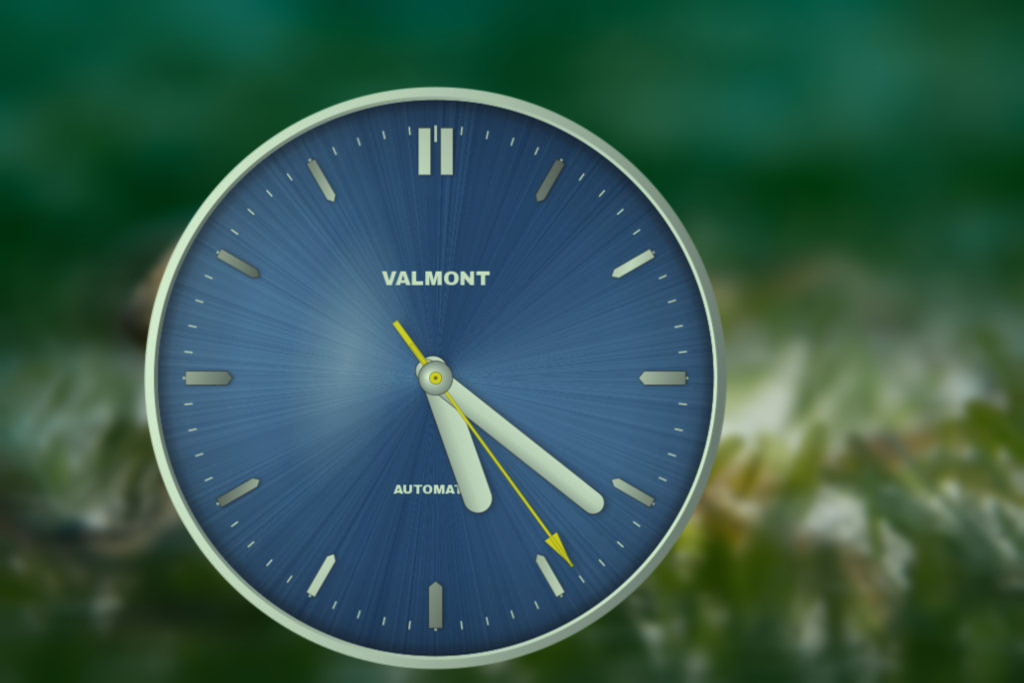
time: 5:21:24
